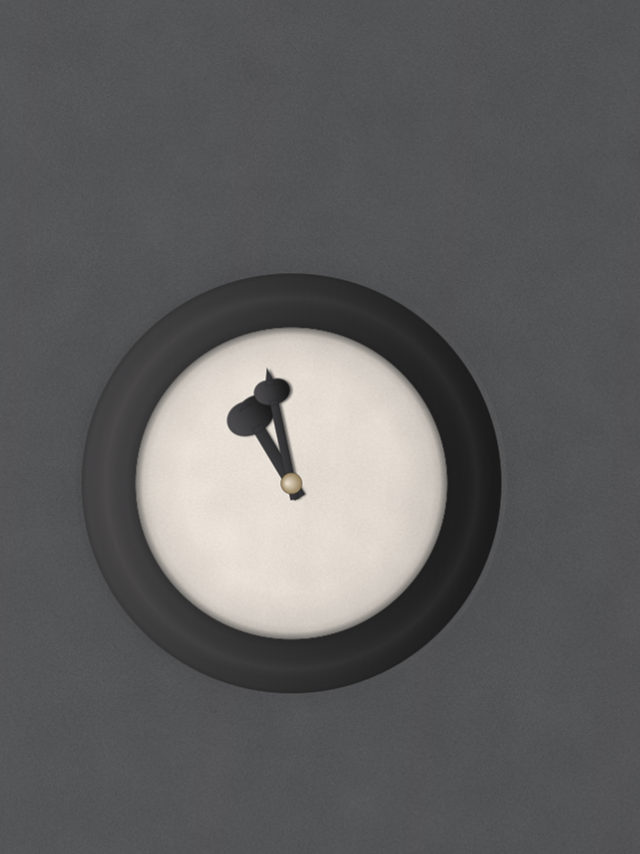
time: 10:58
